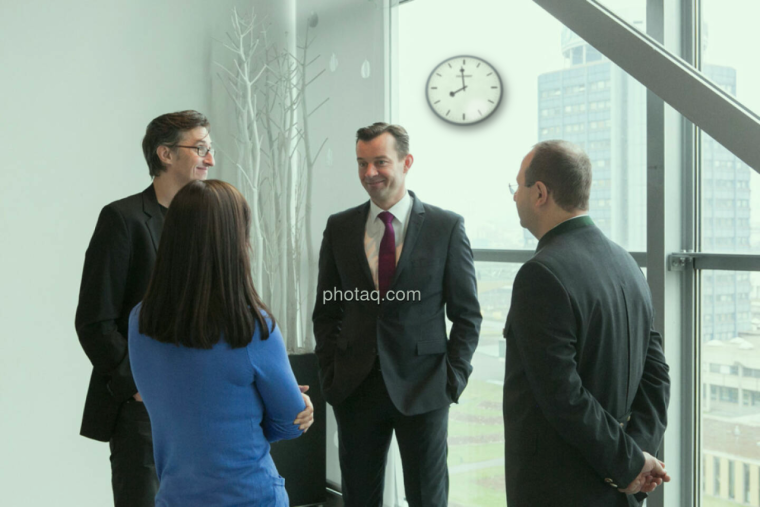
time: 7:59
